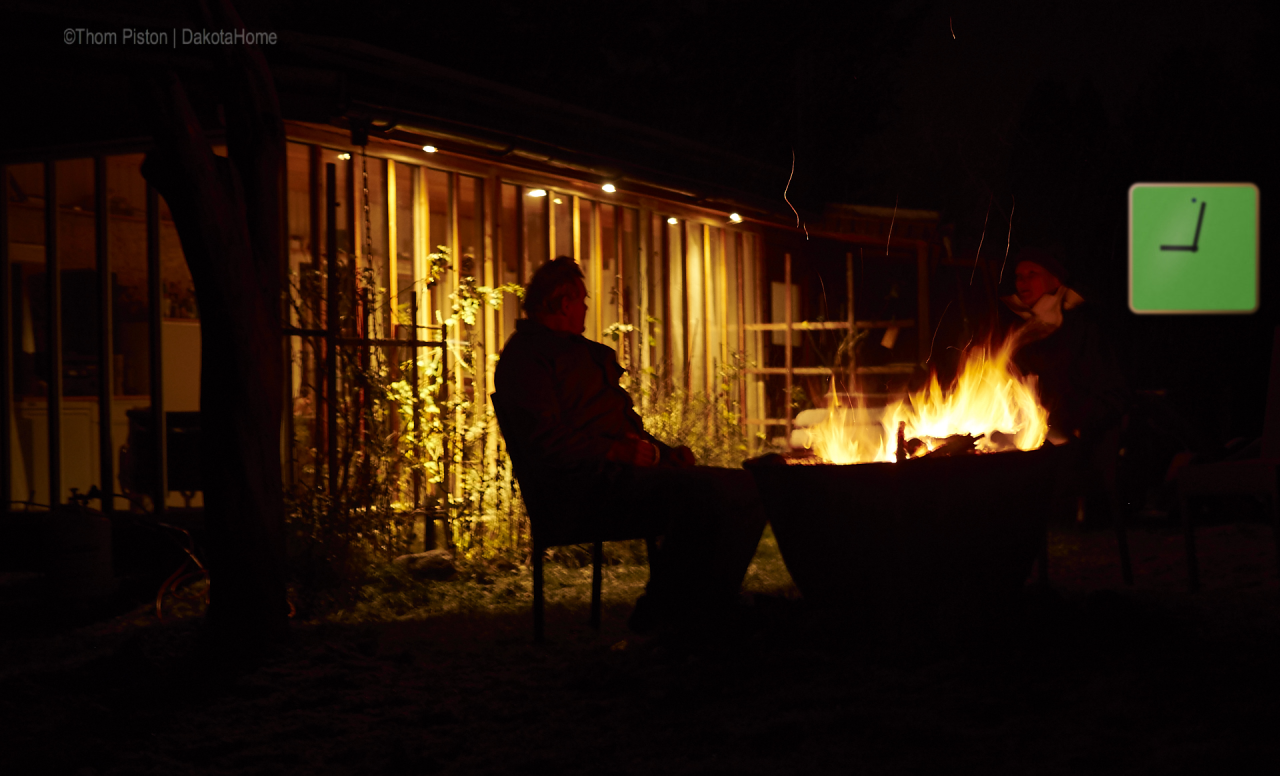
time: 9:02
